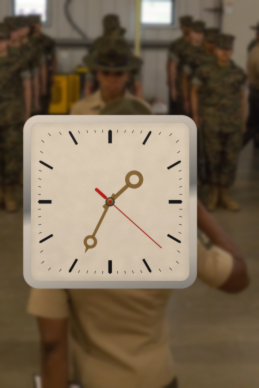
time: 1:34:22
